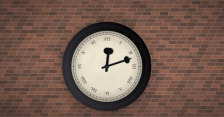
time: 12:12
